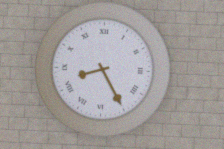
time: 8:25
